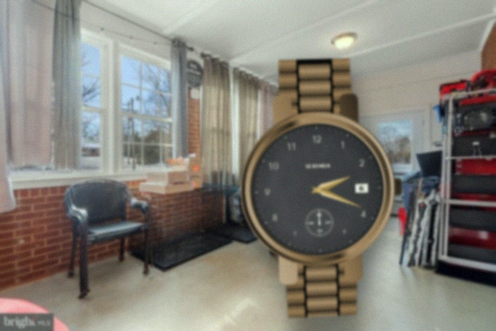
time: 2:19
